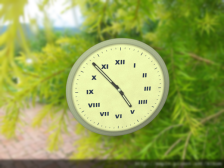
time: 4:53
